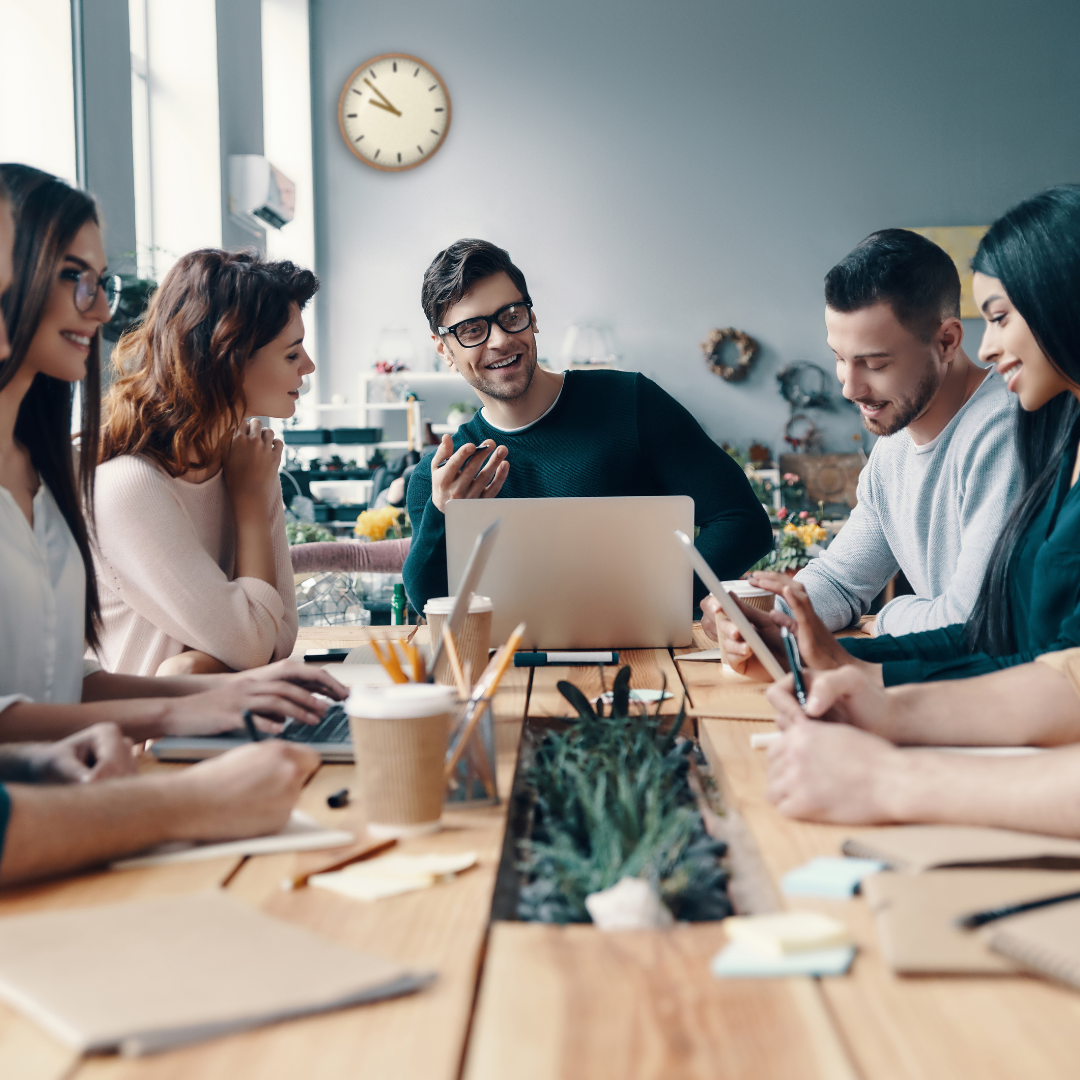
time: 9:53
